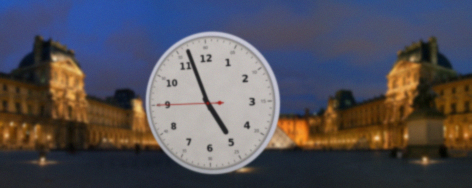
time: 4:56:45
